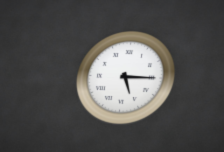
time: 5:15
